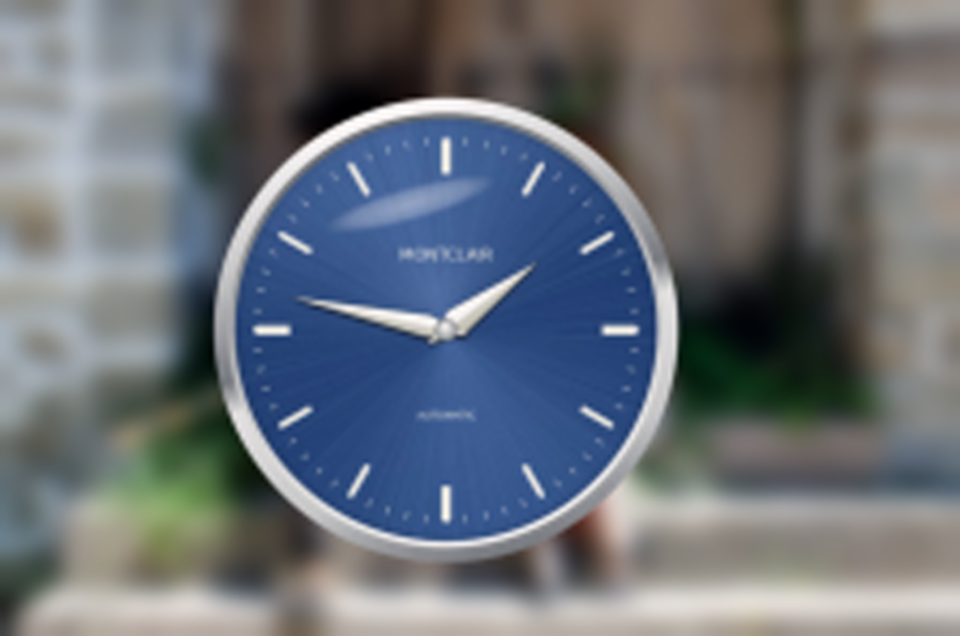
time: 1:47
